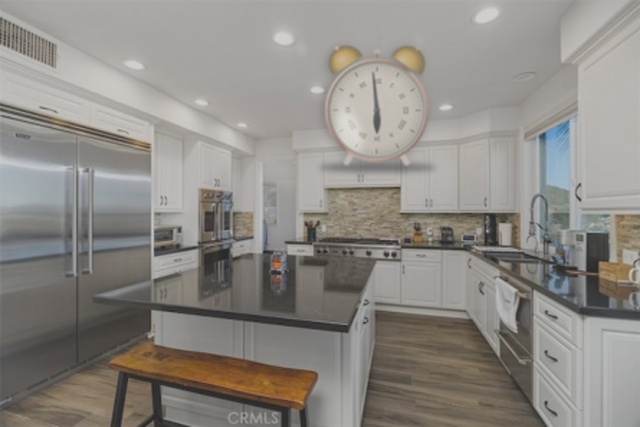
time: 5:59
